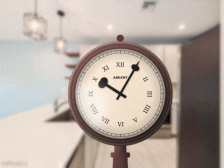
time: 10:05
